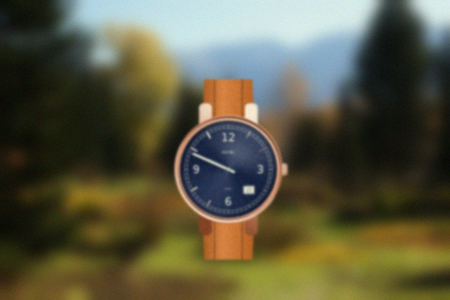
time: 9:49
